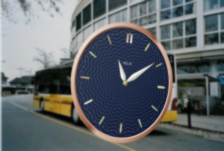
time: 11:09
